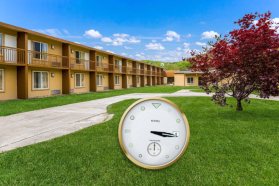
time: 3:16
